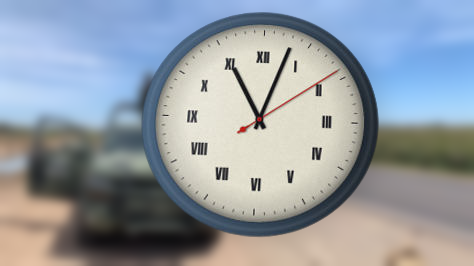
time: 11:03:09
